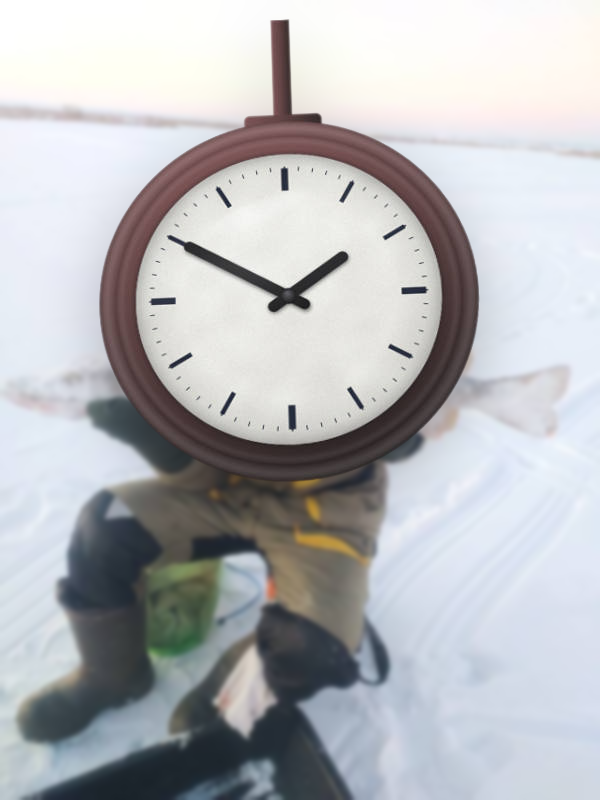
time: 1:50
